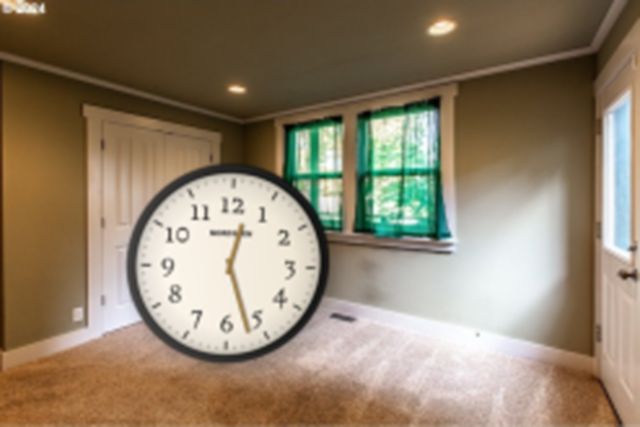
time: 12:27
